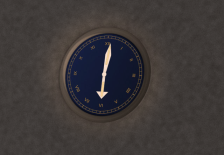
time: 6:01
